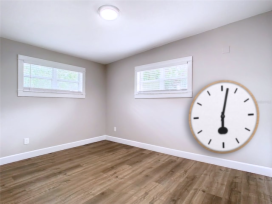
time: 6:02
